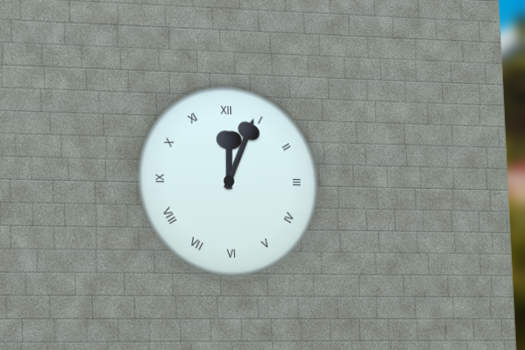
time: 12:04
